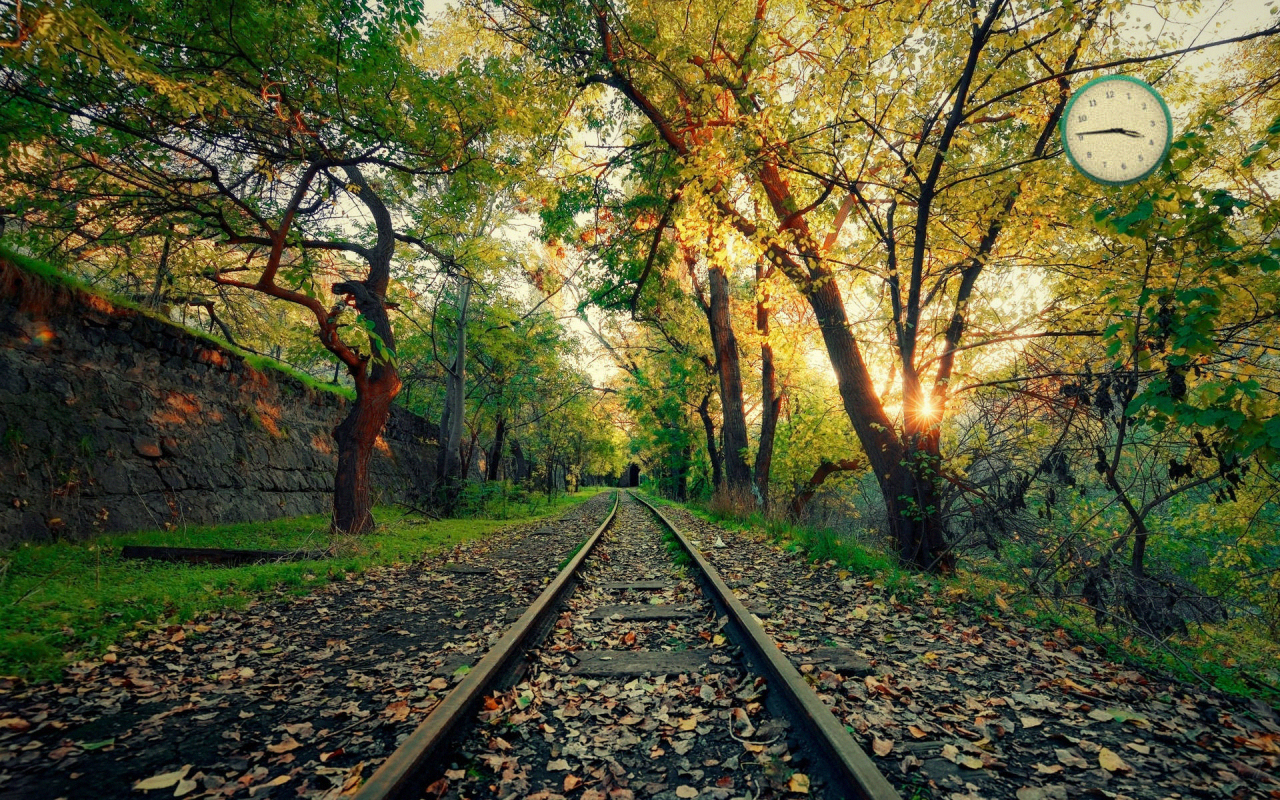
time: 3:46
